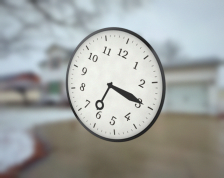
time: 6:15
